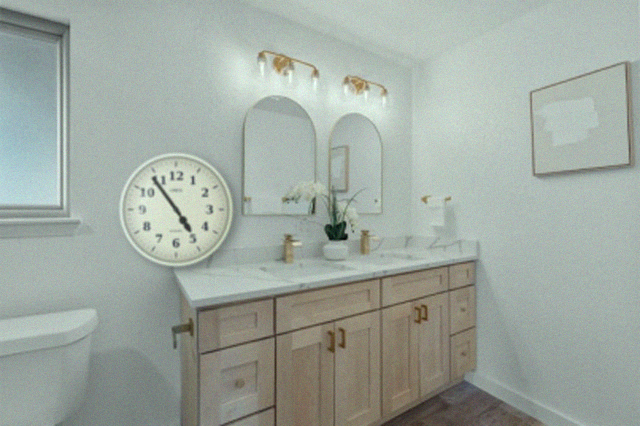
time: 4:54
